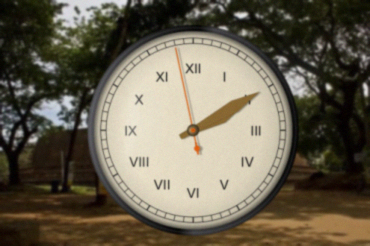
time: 2:09:58
